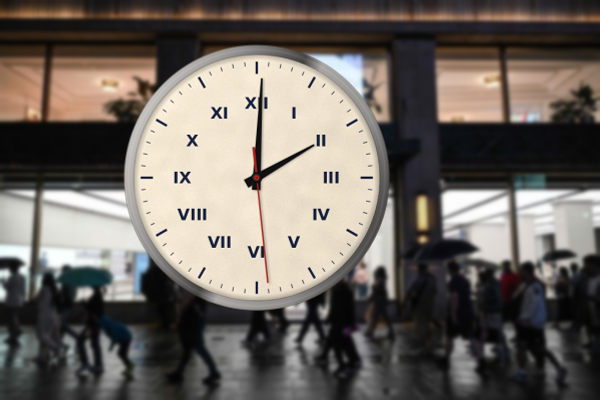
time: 2:00:29
